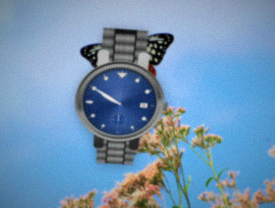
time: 9:50
